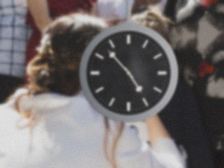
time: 4:53
